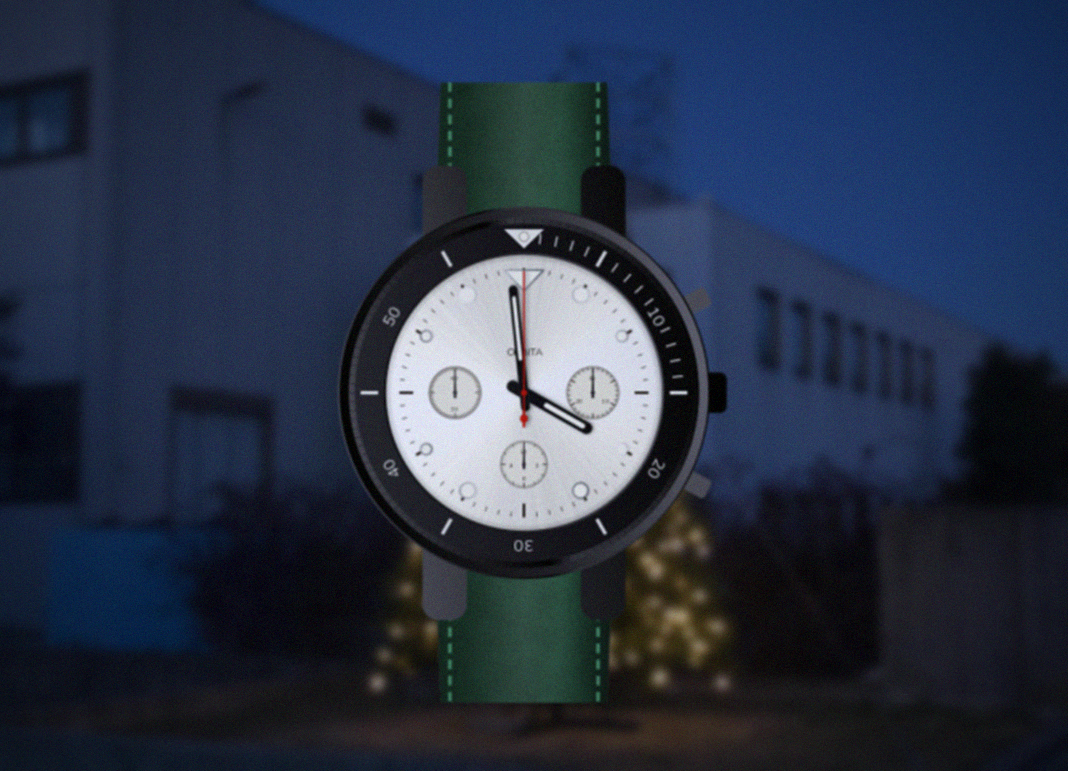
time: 3:59
